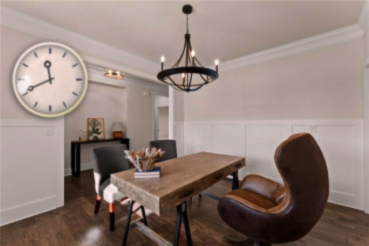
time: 11:41
